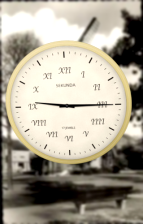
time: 9:15
